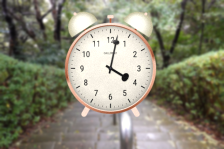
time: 4:02
